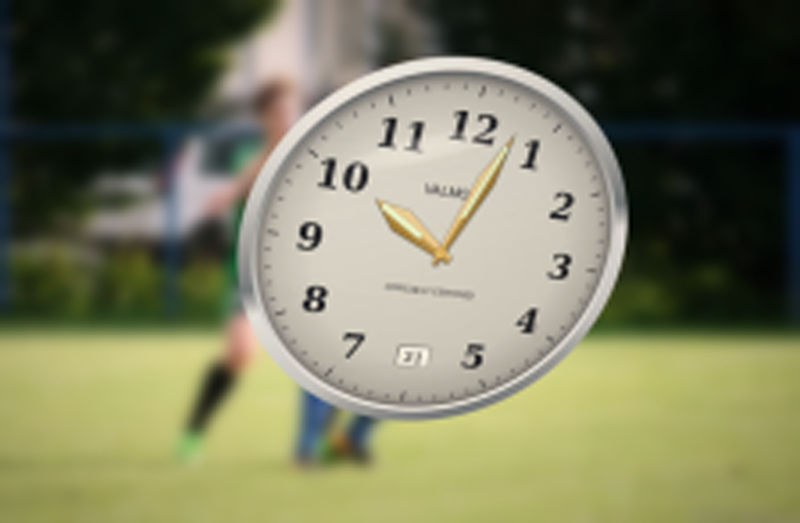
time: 10:03
